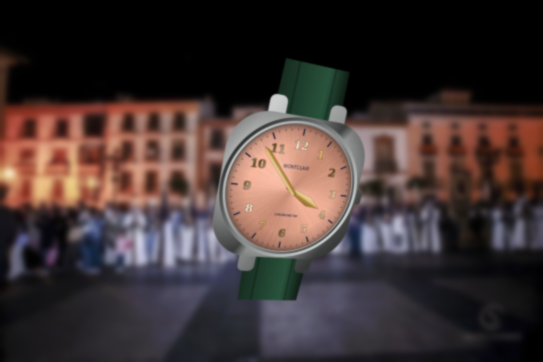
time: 3:53
